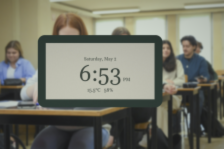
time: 6:53
